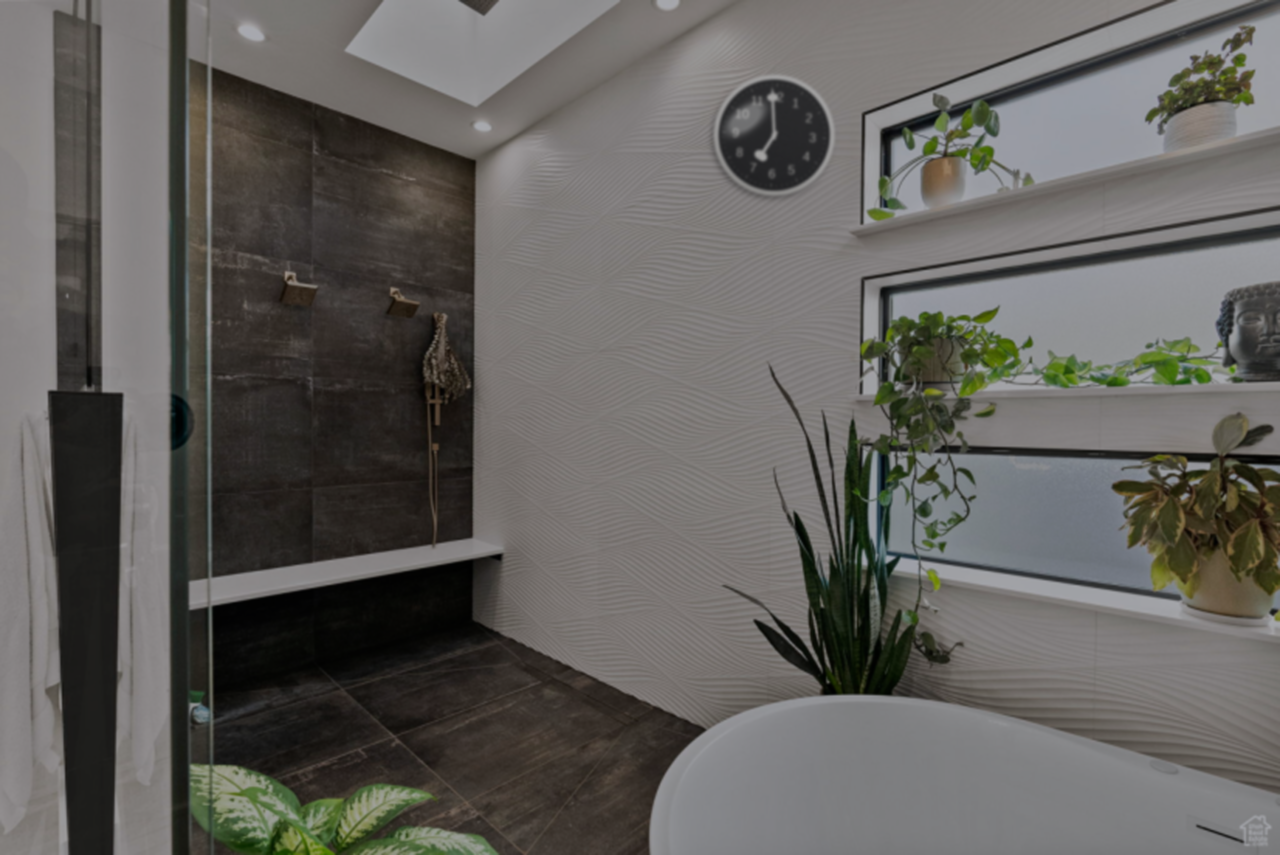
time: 6:59
